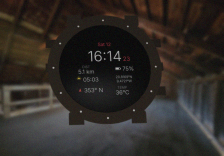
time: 16:14
